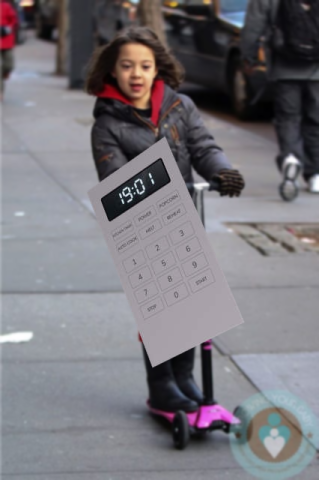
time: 19:01
